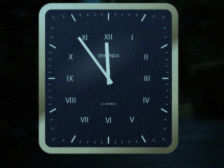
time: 11:54
